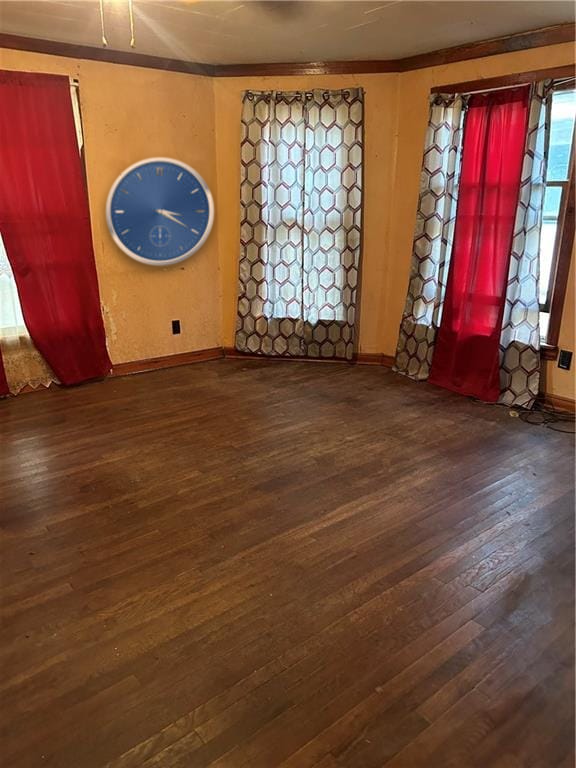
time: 3:20
